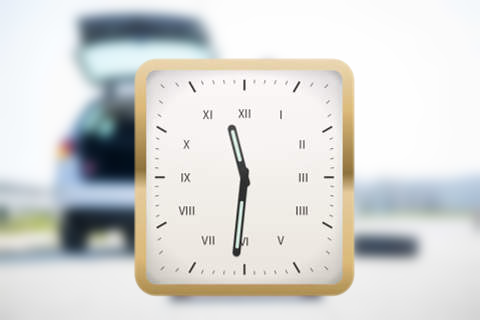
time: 11:31
